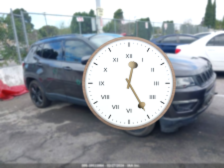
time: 12:25
